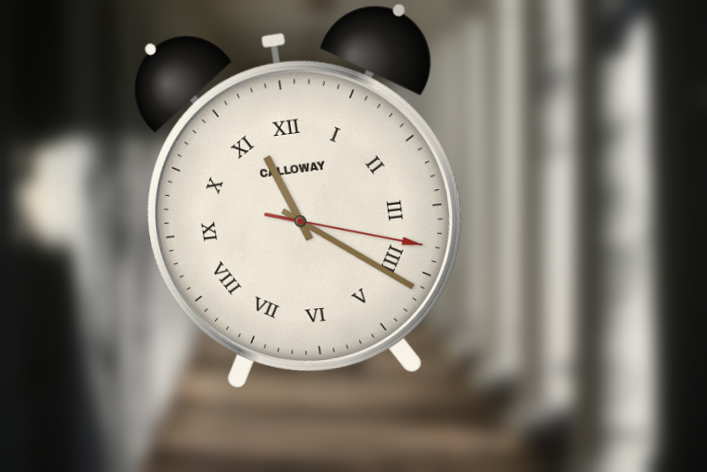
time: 11:21:18
